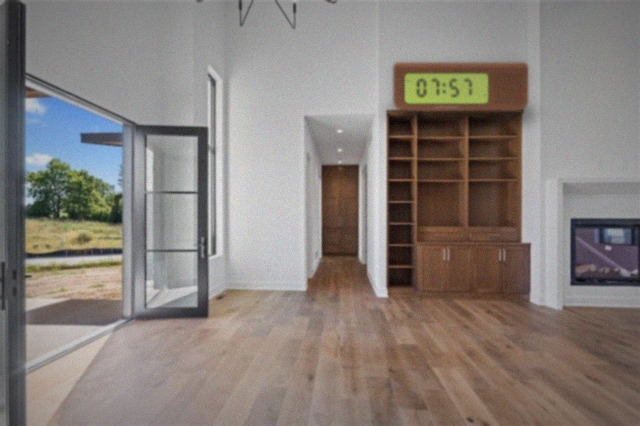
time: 7:57
